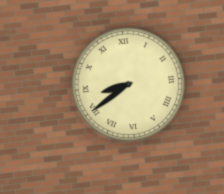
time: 8:40
